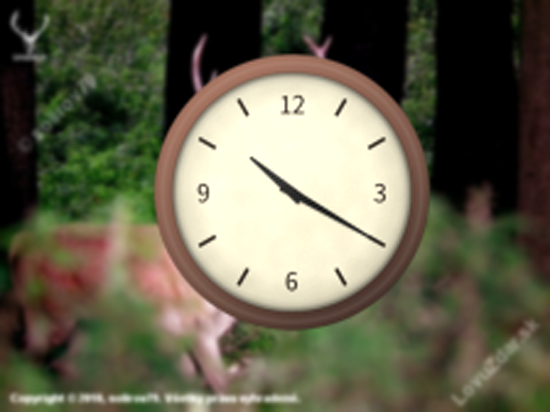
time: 10:20
